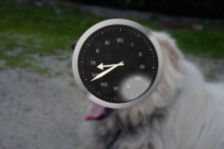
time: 8:39
